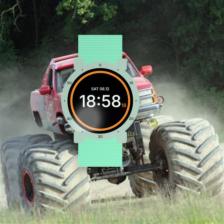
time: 18:58
